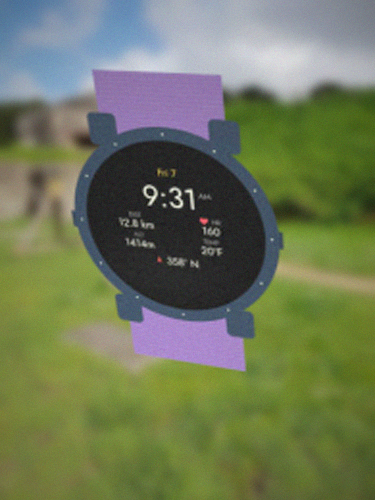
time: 9:31
